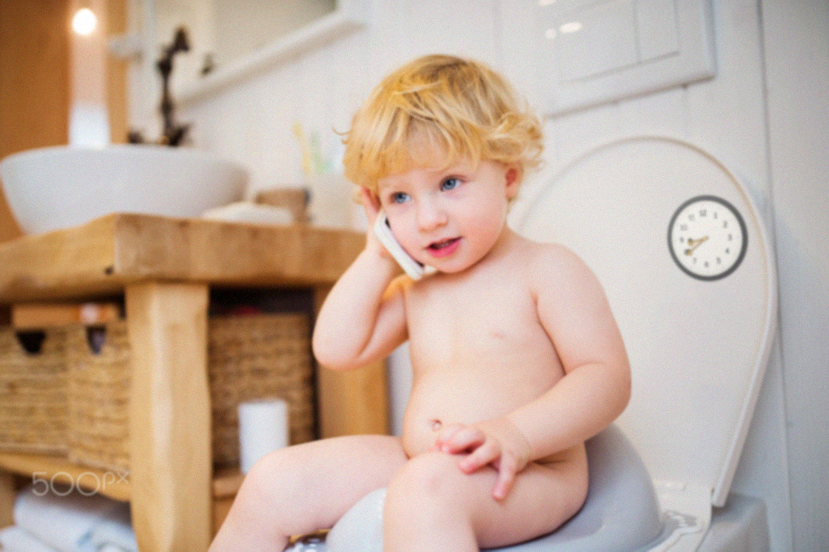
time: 8:39
